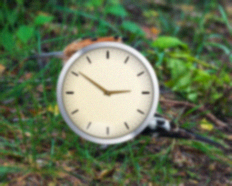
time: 2:51
